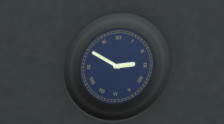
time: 2:50
